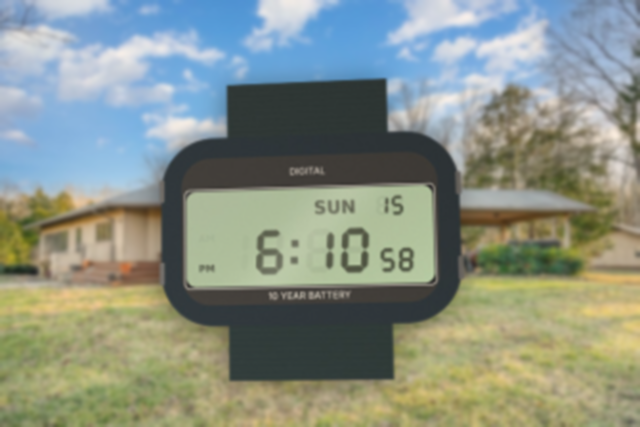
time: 6:10:58
